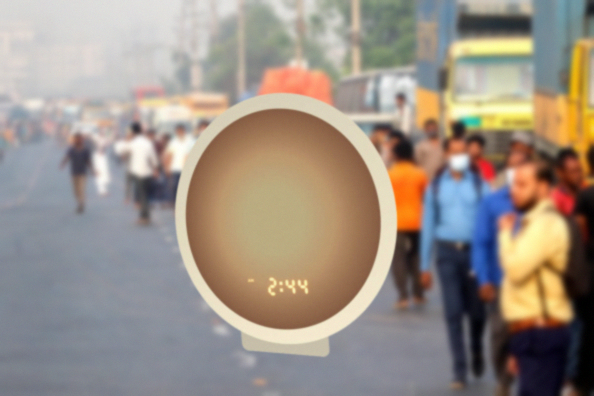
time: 2:44
